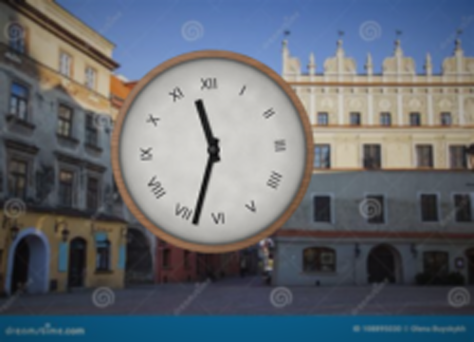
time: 11:33
